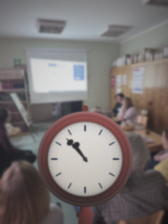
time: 10:53
